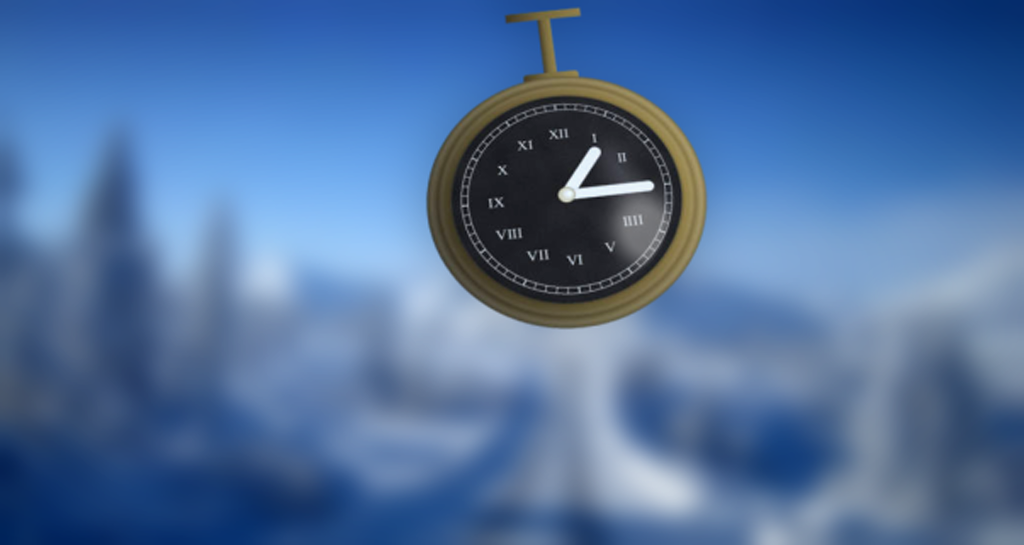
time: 1:15
